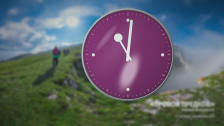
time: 11:01
